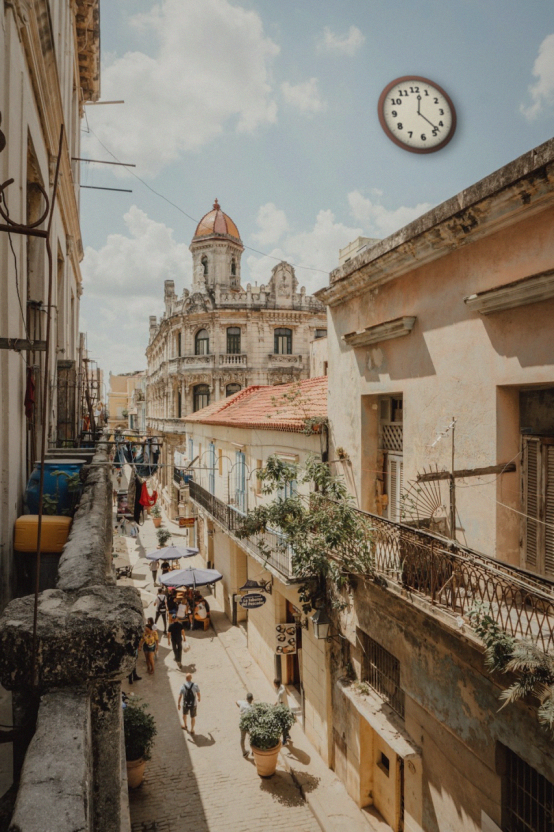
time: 12:23
